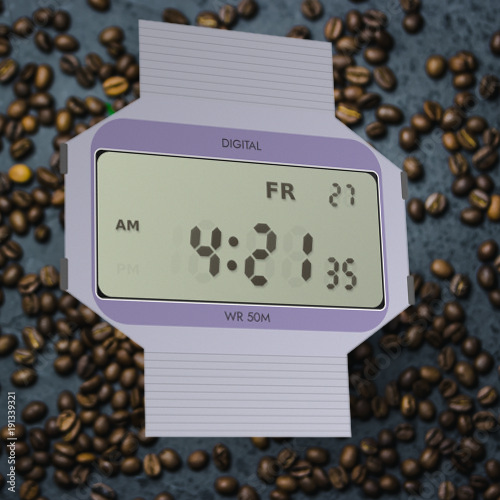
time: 4:21:35
